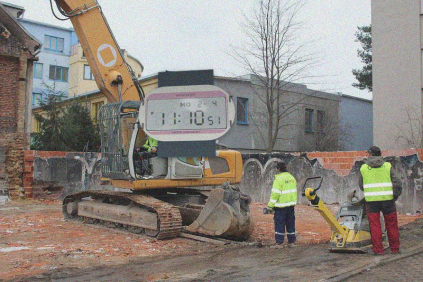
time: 11:10:51
